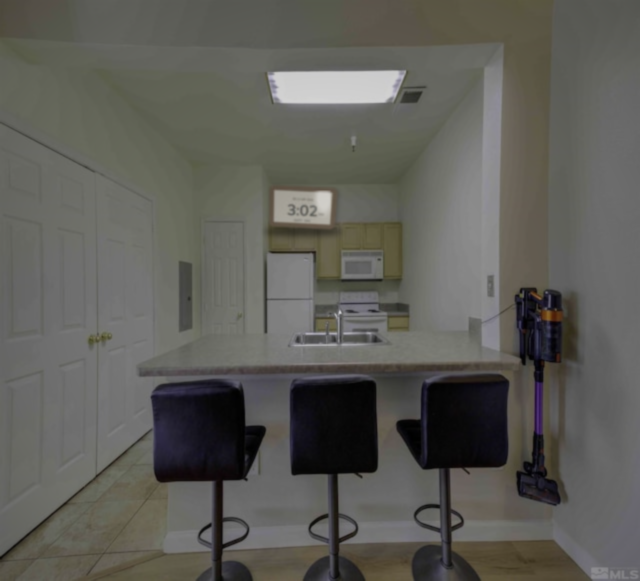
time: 3:02
